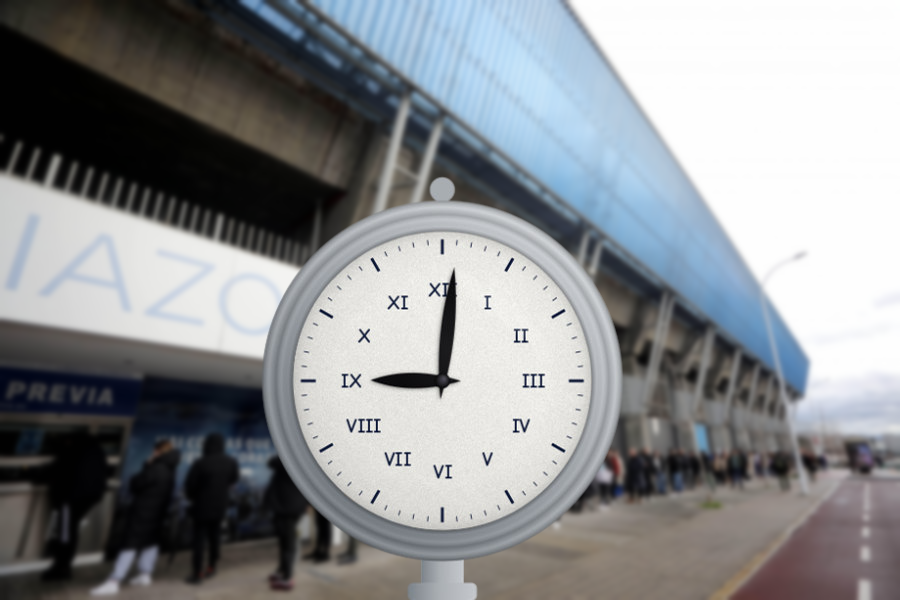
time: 9:01
